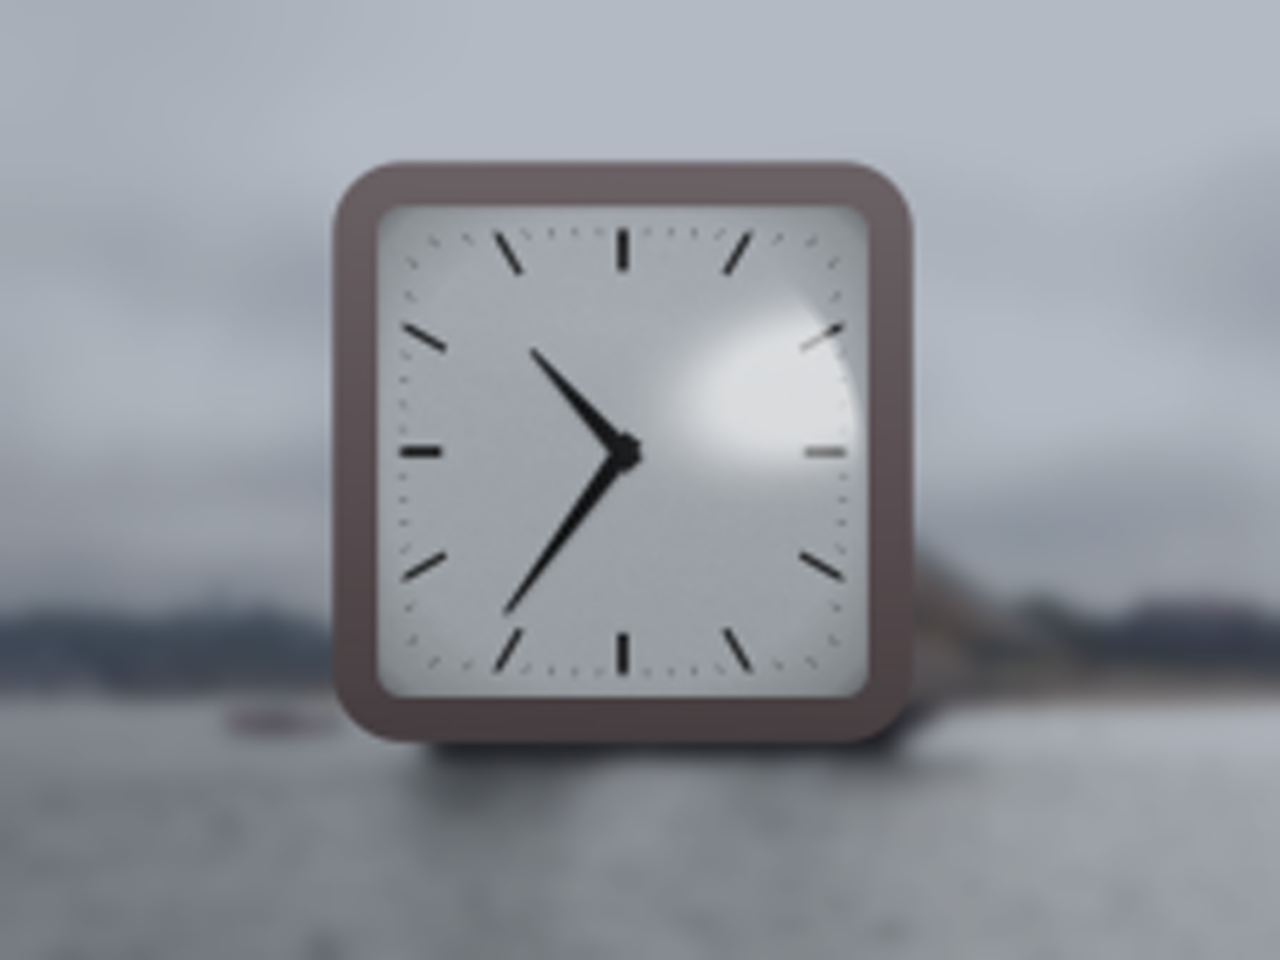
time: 10:36
